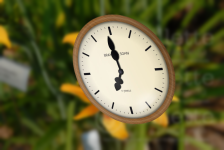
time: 6:59
